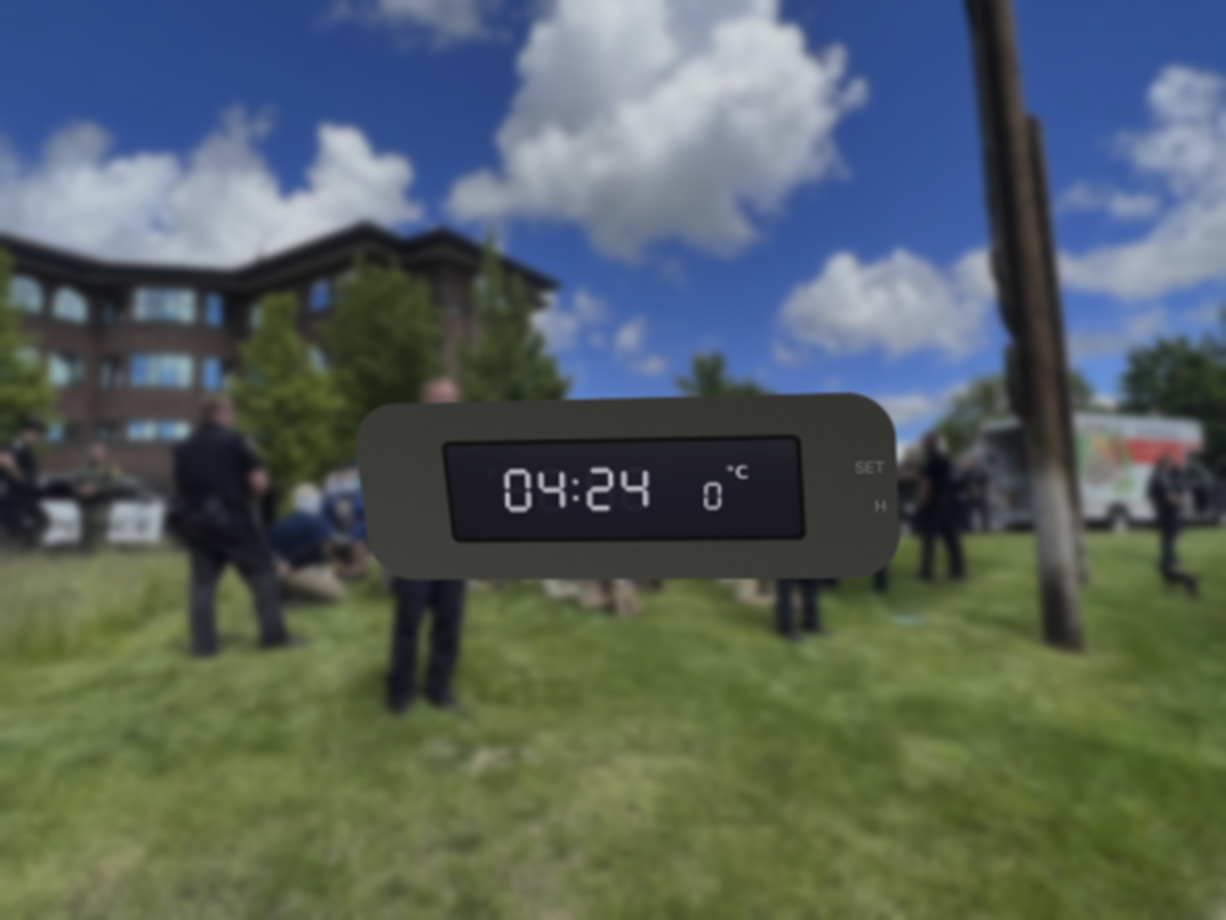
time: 4:24
